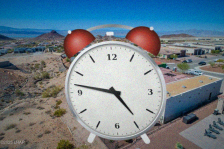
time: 4:47
